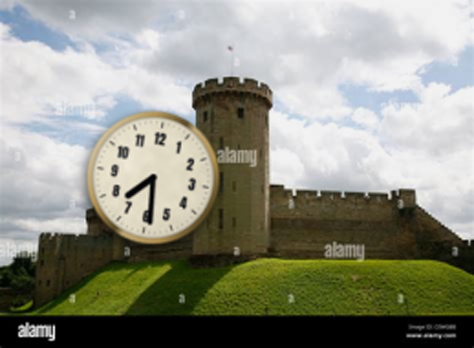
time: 7:29
